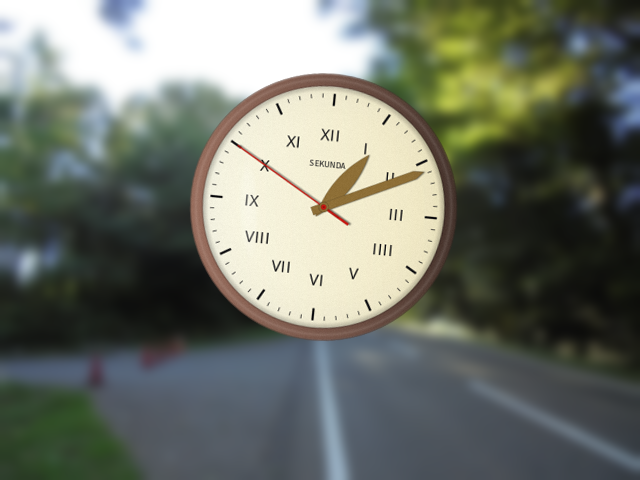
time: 1:10:50
